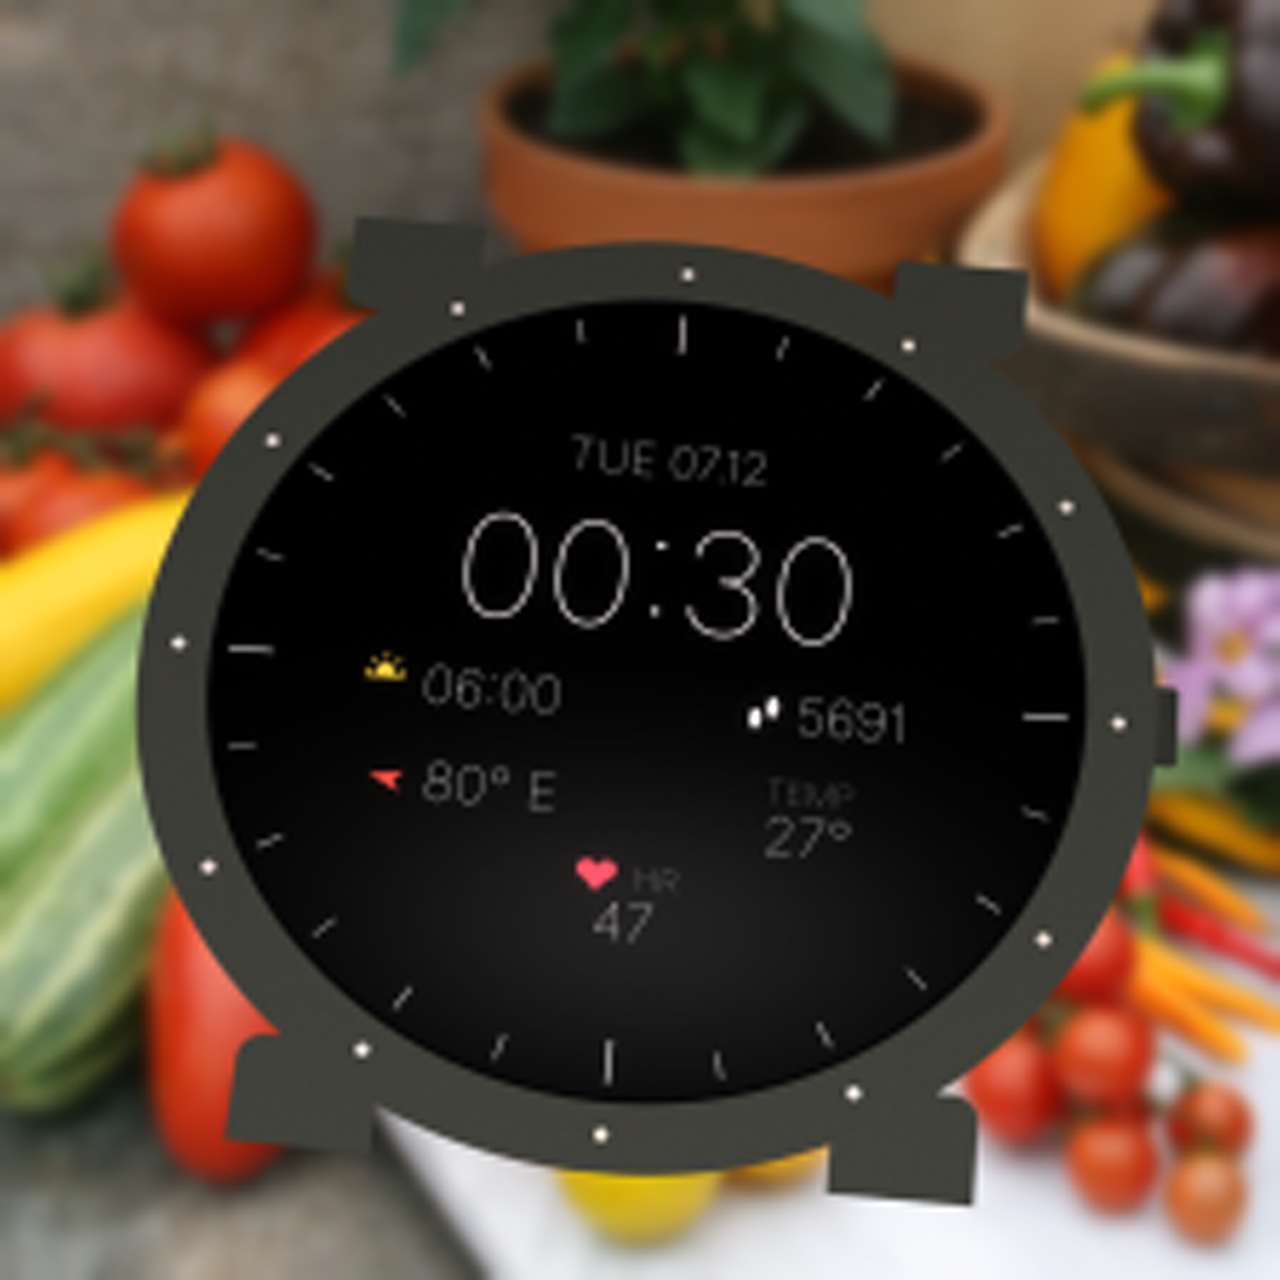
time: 0:30
